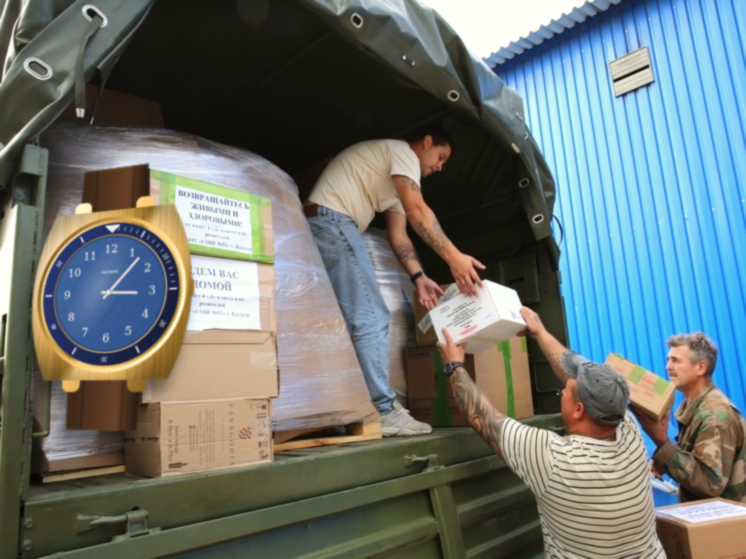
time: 3:07
